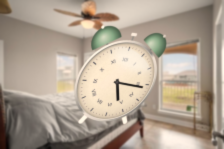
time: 5:16
